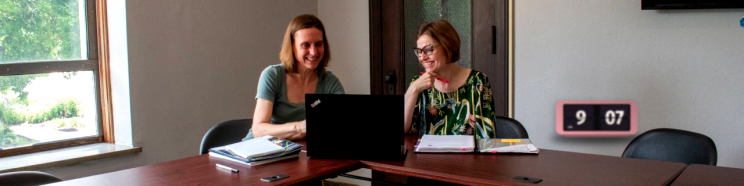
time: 9:07
